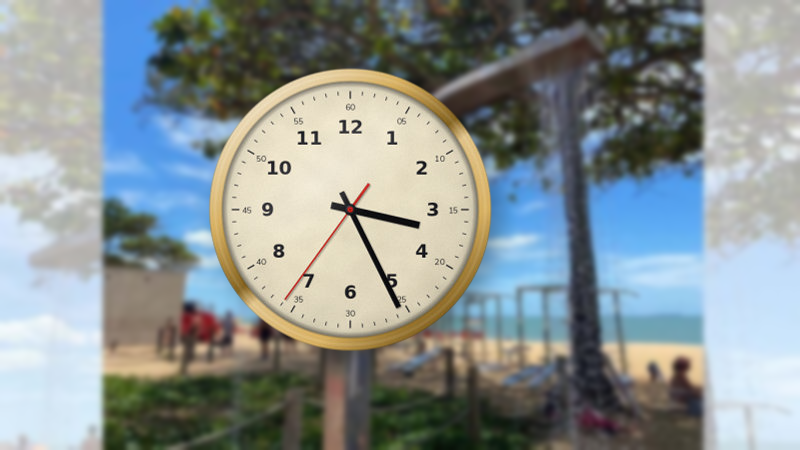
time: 3:25:36
